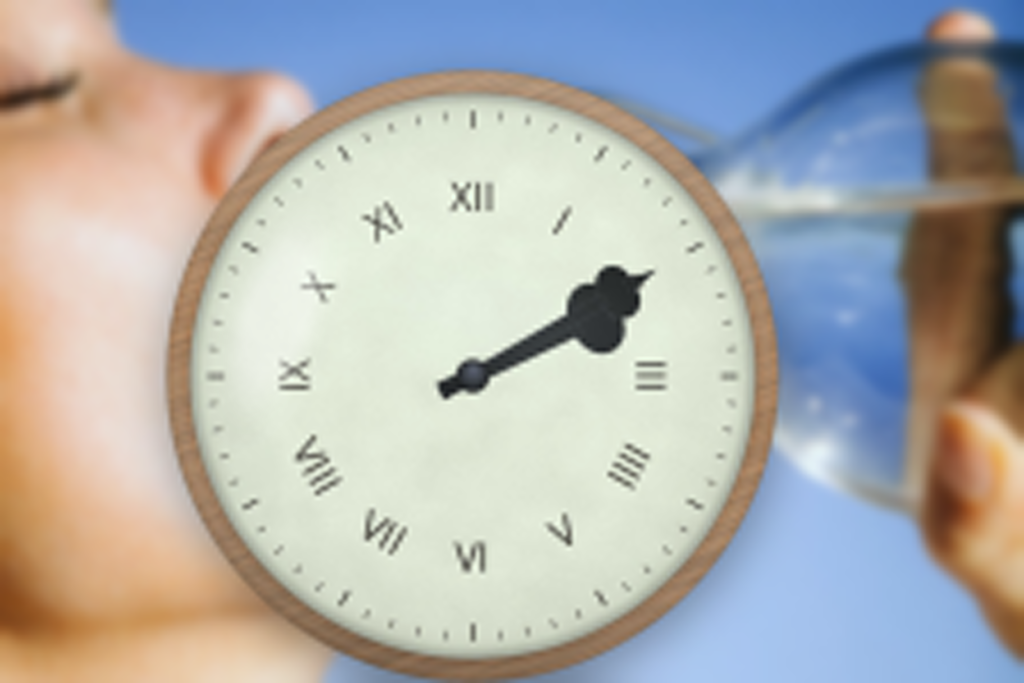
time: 2:10
